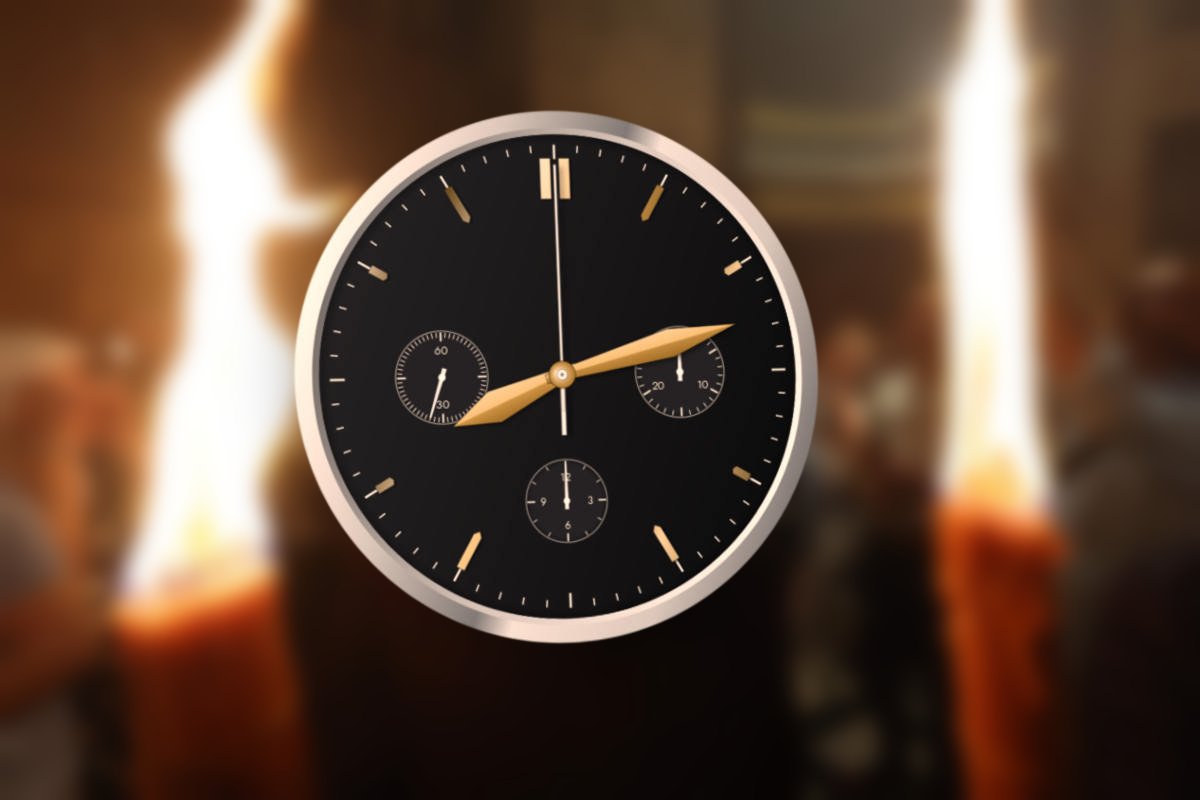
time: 8:12:33
